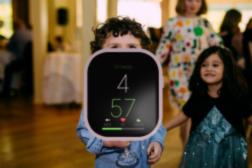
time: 4:57
